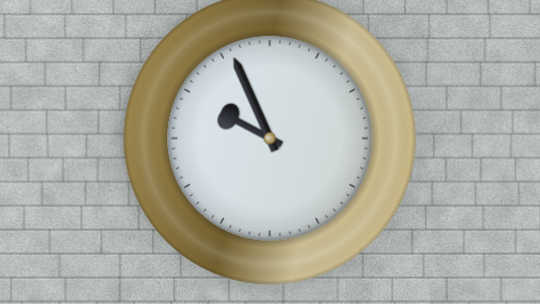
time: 9:56
